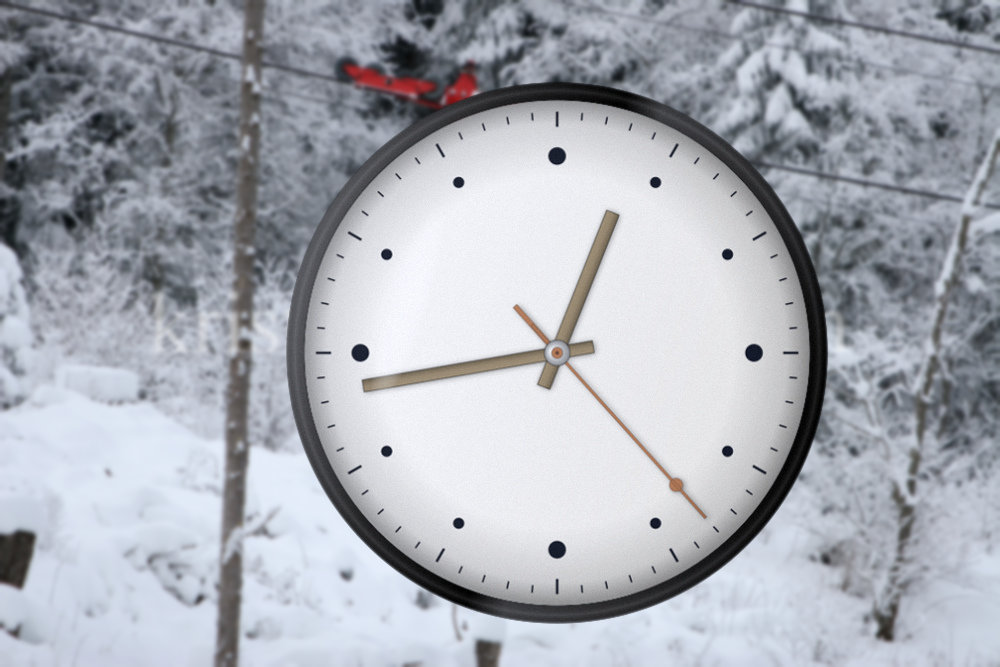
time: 12:43:23
